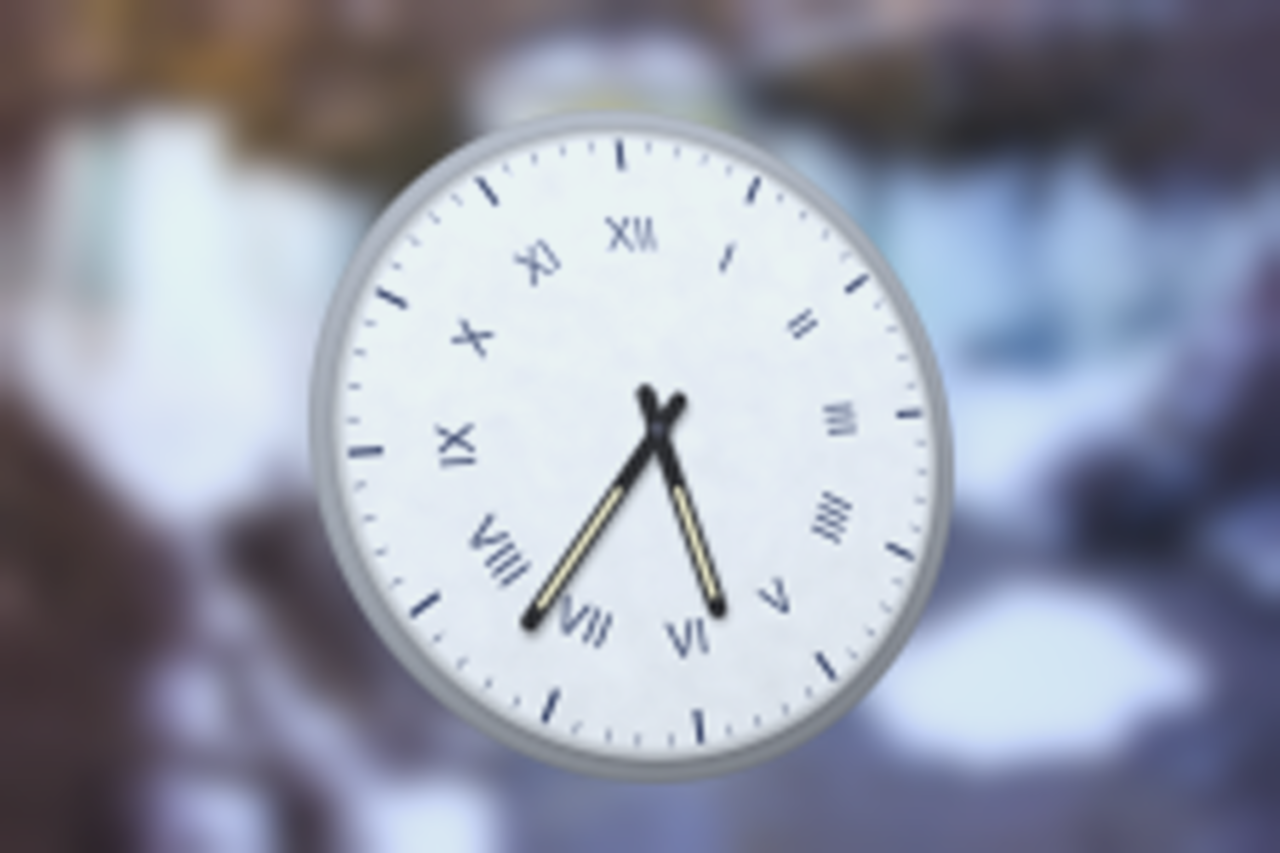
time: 5:37
